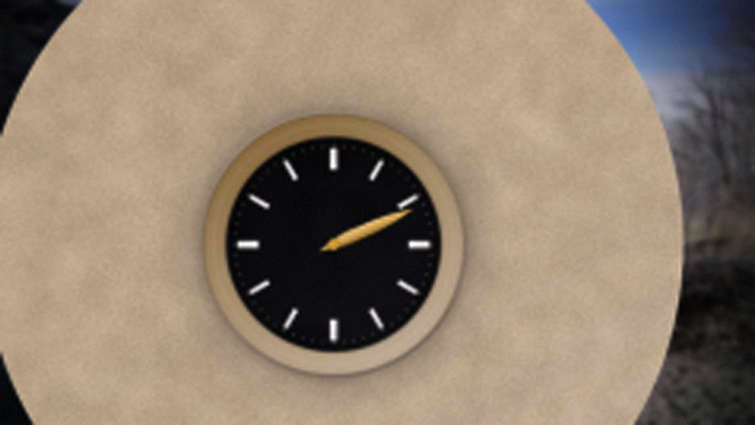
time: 2:11
